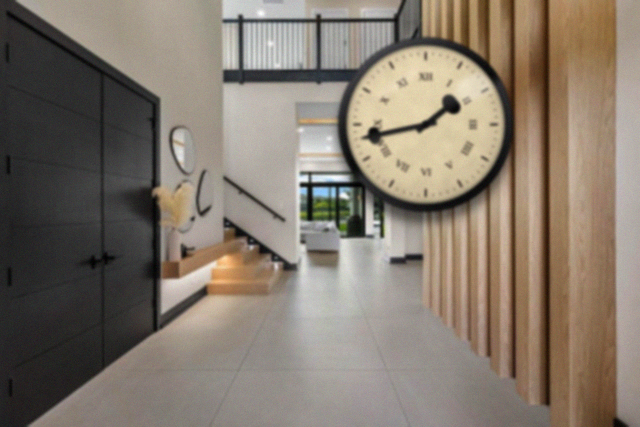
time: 1:43
